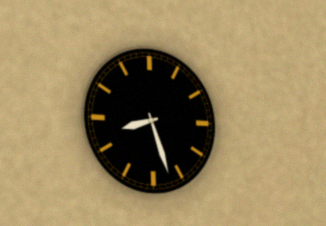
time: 8:27
